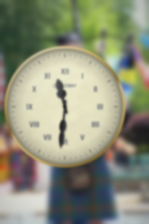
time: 11:31
